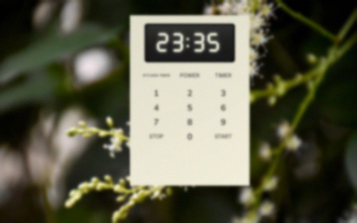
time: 23:35
